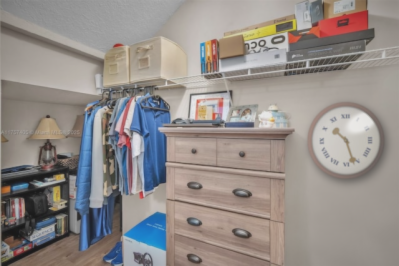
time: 10:27
